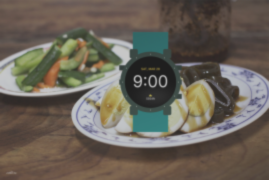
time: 9:00
